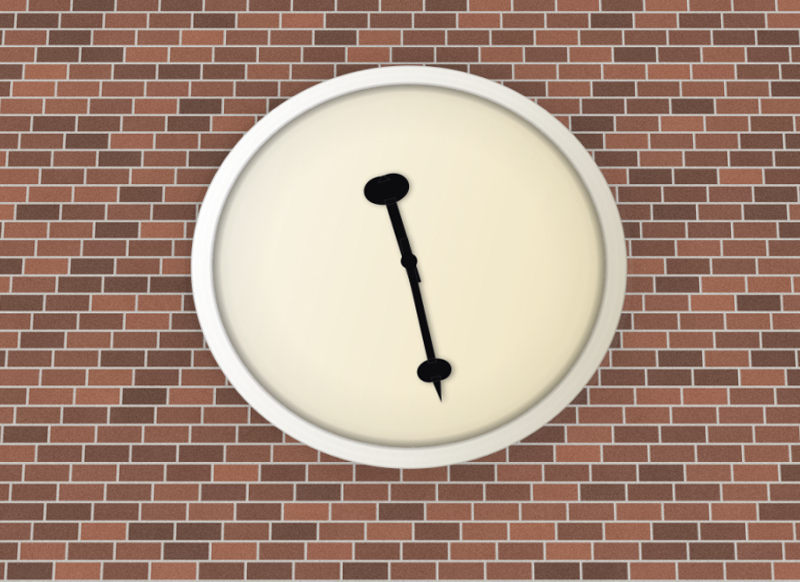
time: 11:28
